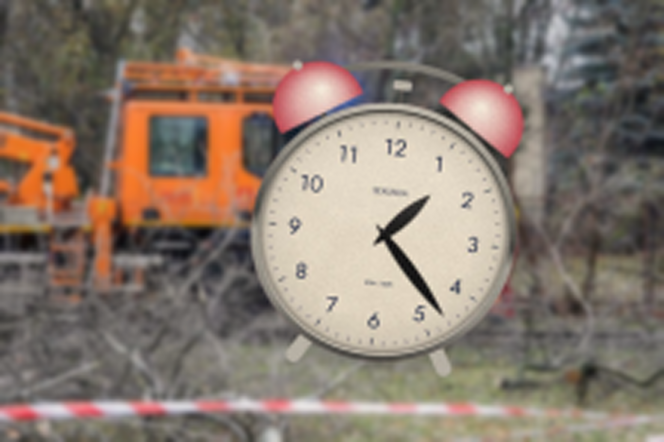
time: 1:23
